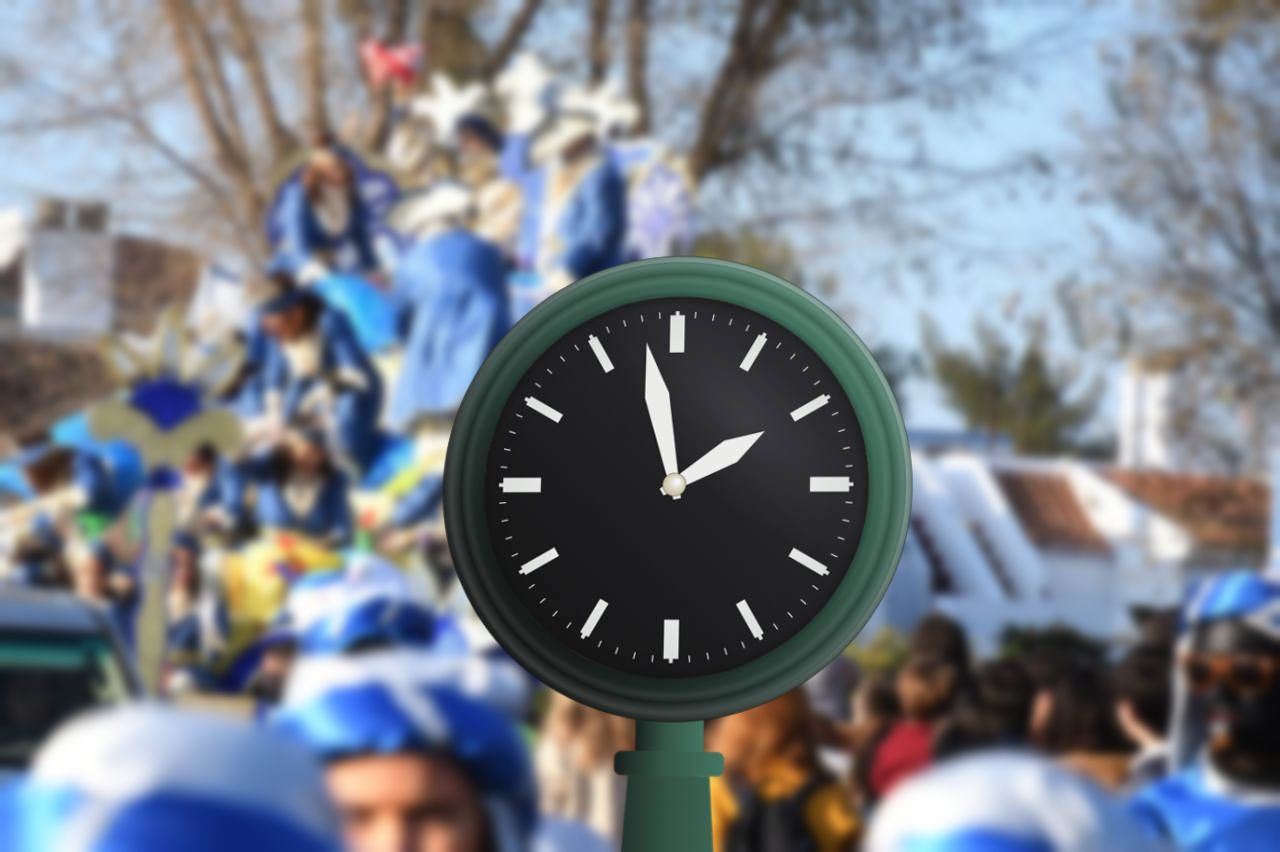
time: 1:58
